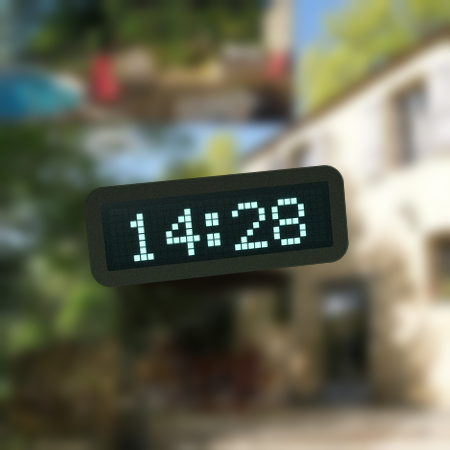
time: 14:28
